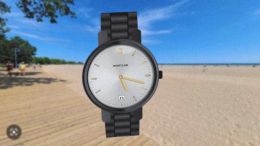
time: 5:18
